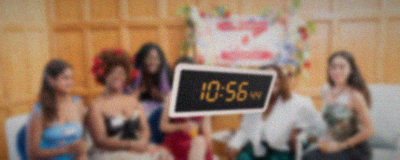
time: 10:56
